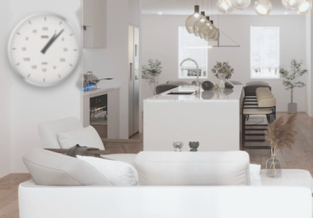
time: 1:07
